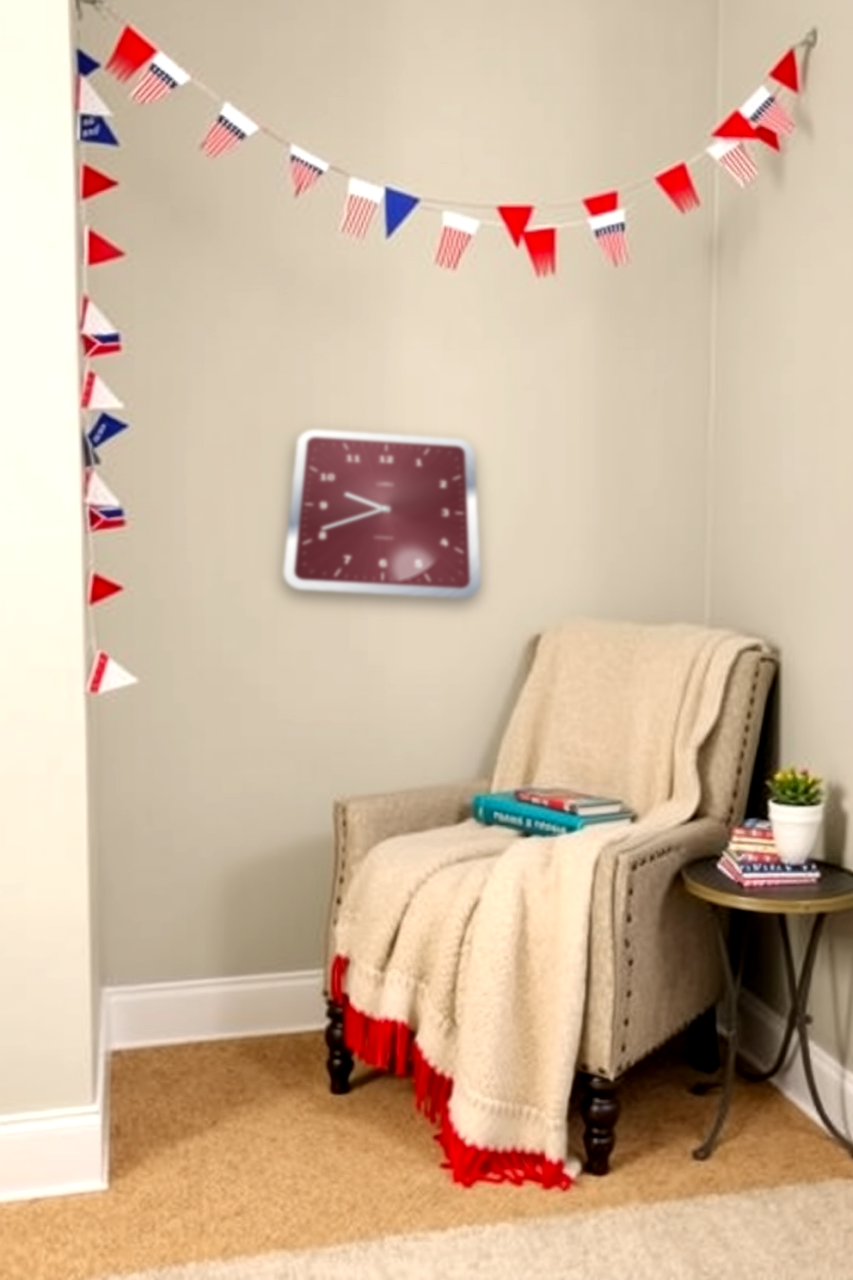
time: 9:41
